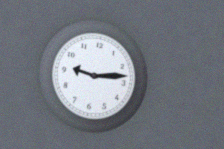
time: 9:13
